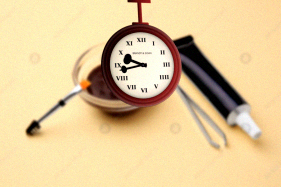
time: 9:43
